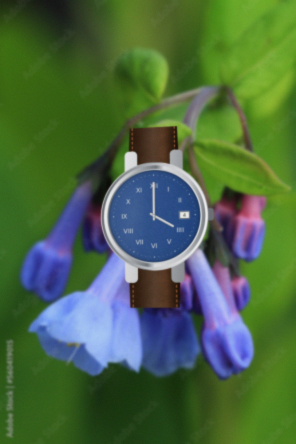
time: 4:00
